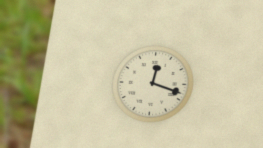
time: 12:18
